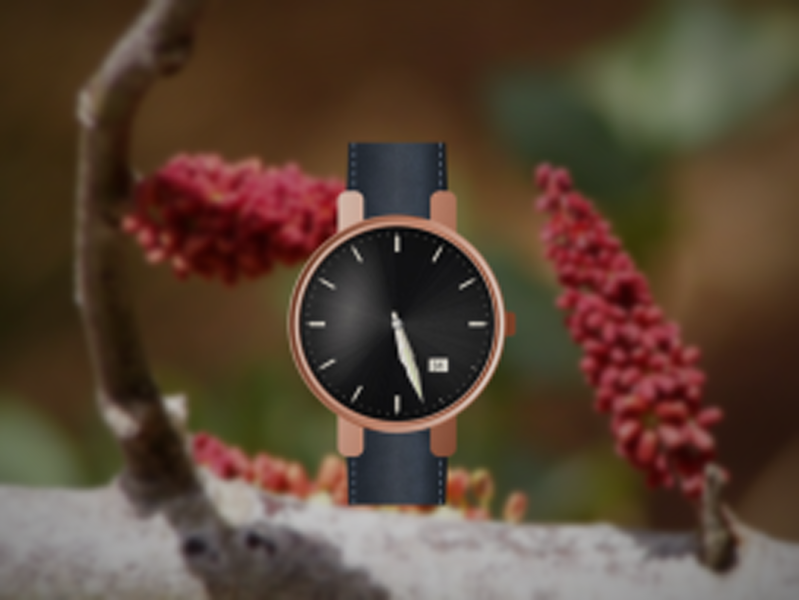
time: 5:27
